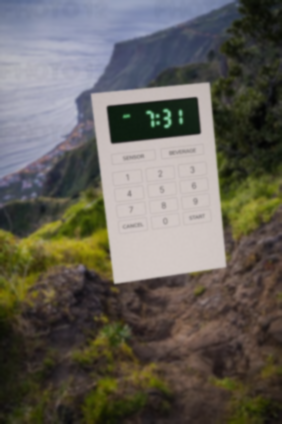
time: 7:31
